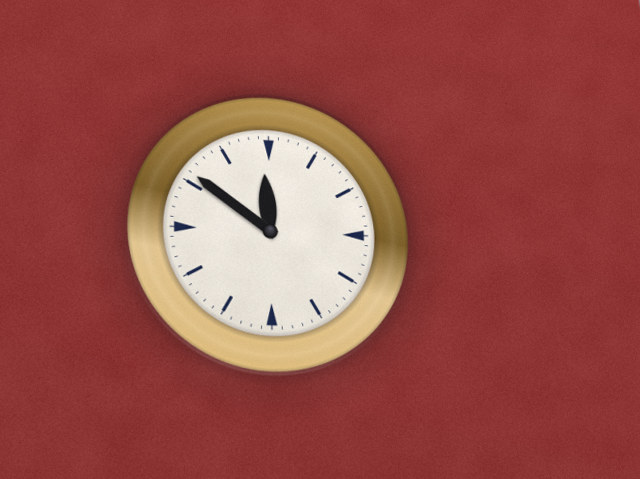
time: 11:51
